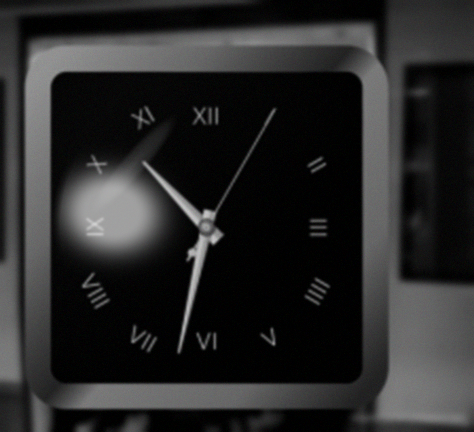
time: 10:32:05
